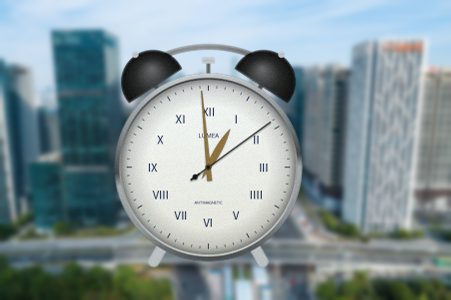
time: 12:59:09
